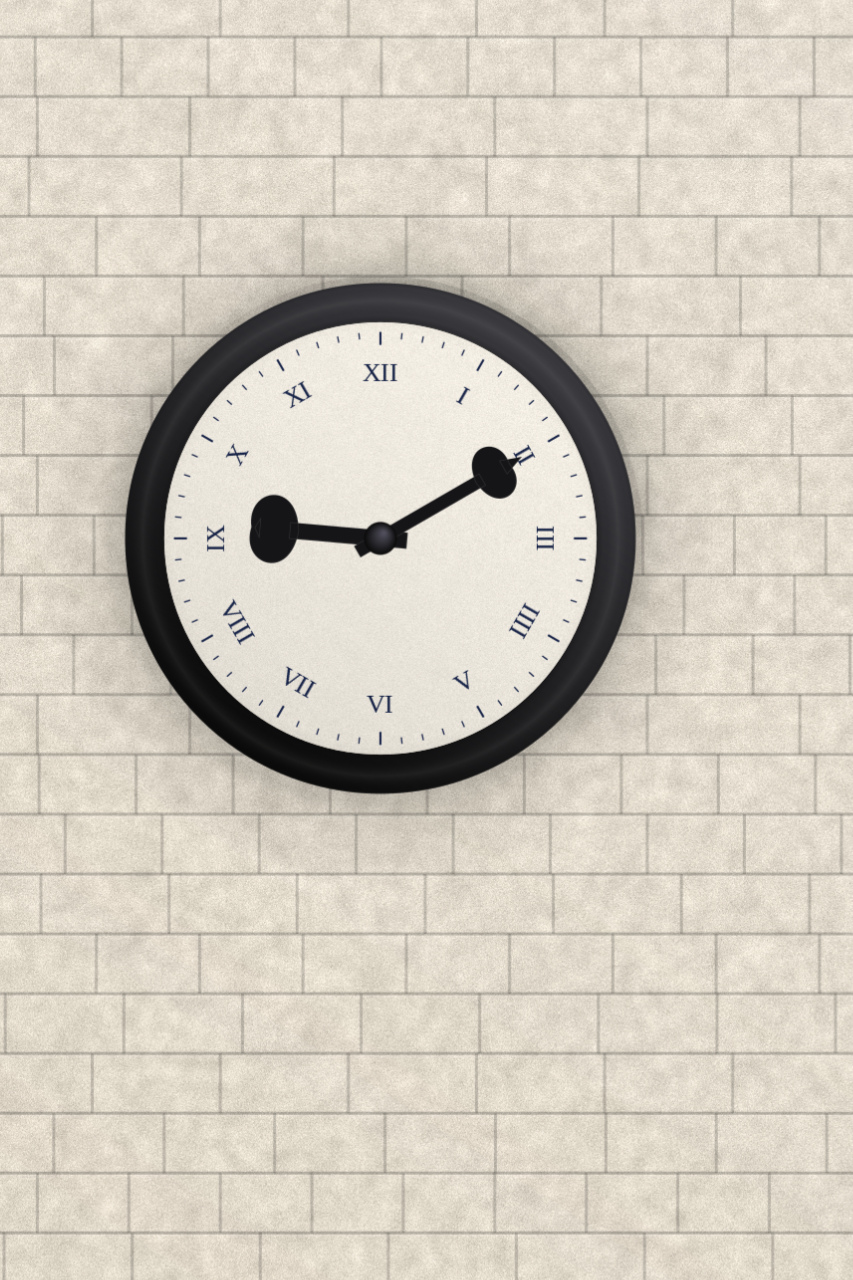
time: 9:10
